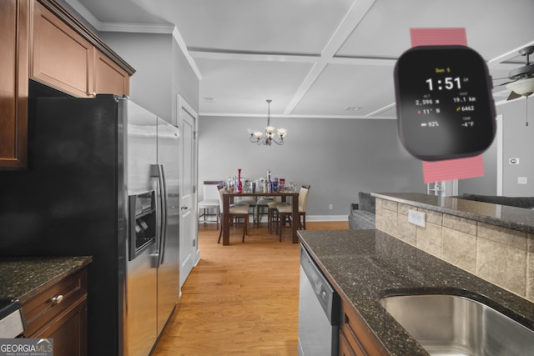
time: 1:51
